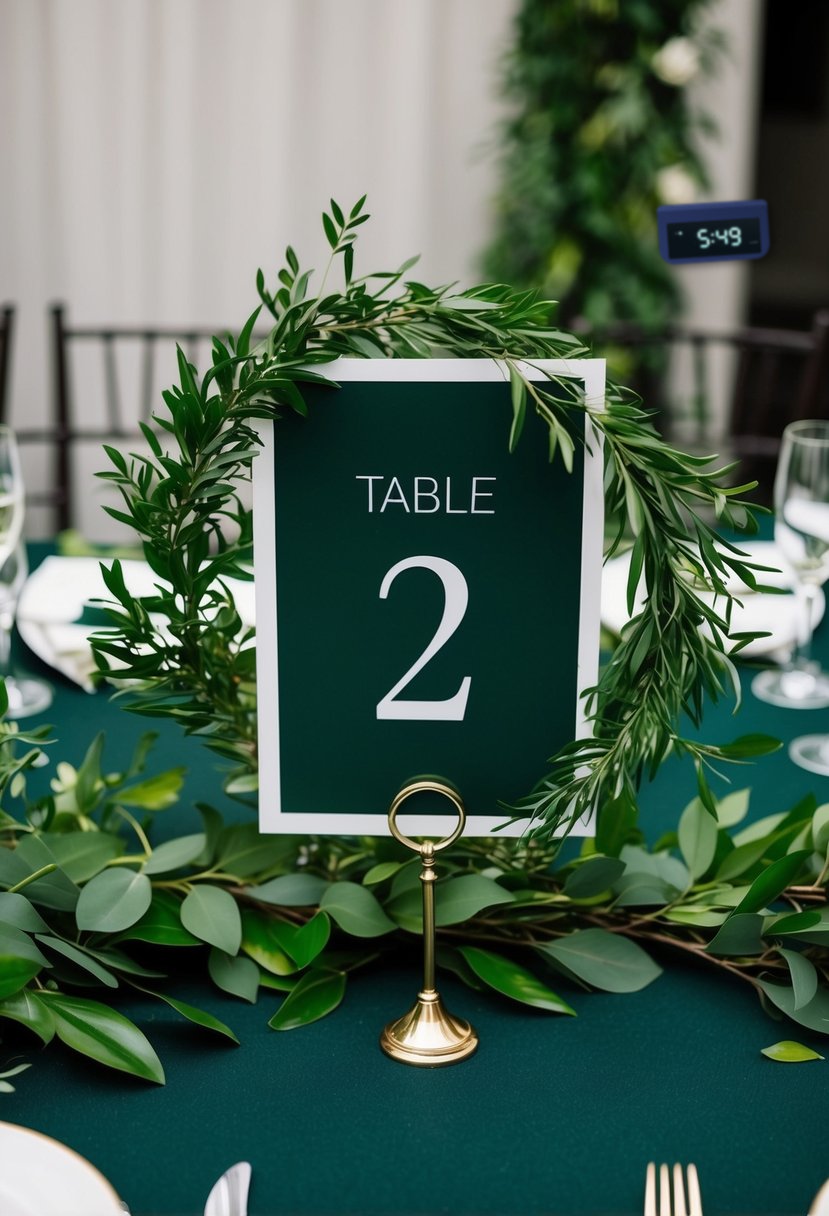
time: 5:49
